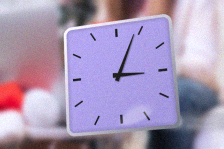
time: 3:04
